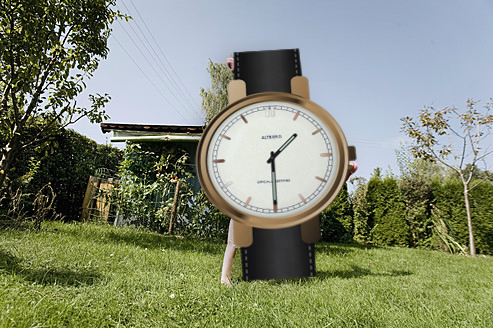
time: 1:30
